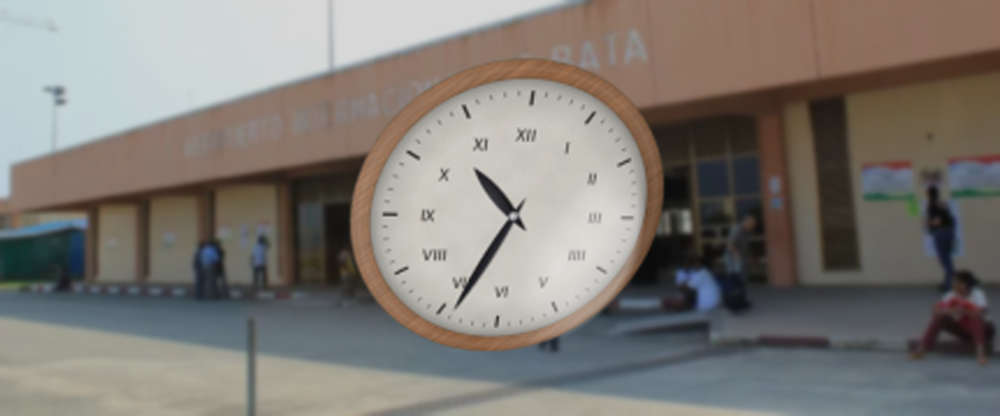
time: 10:34
